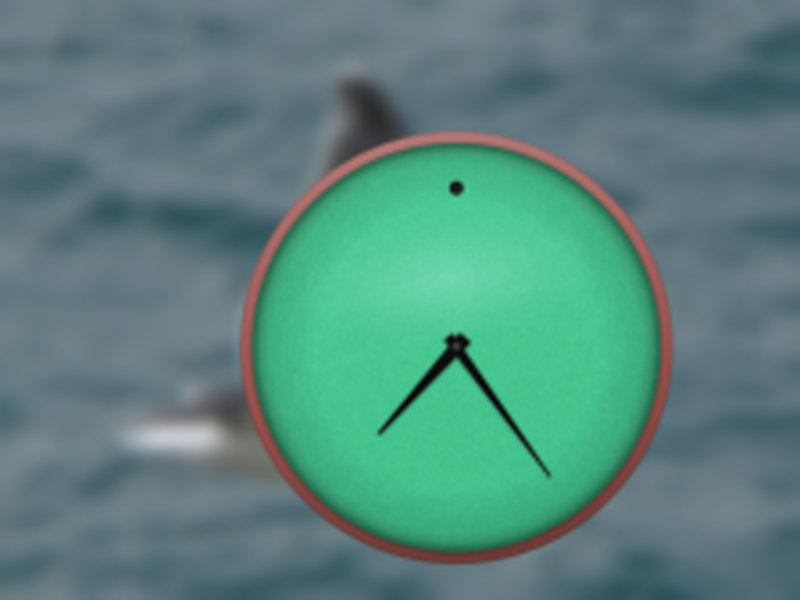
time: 7:24
